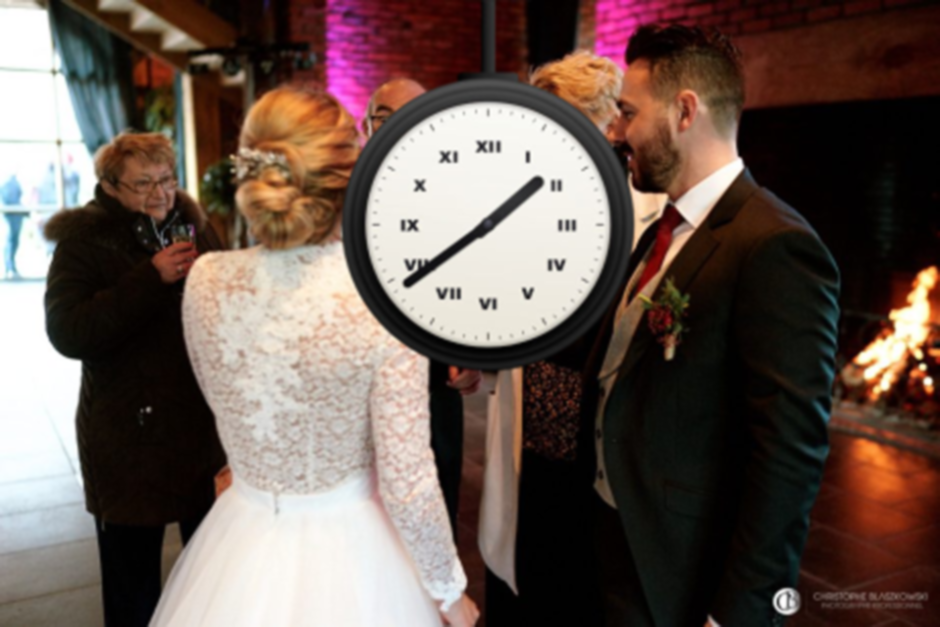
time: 1:39
